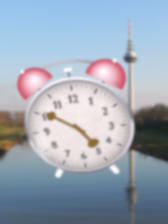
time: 4:51
